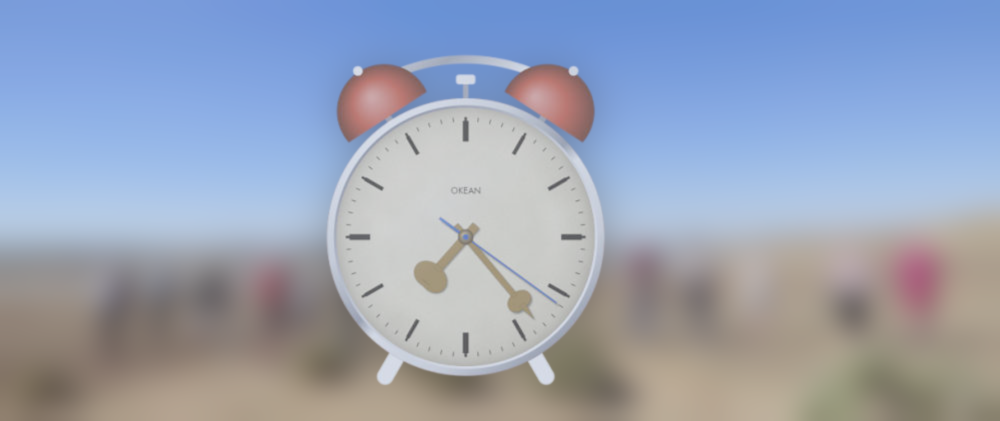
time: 7:23:21
